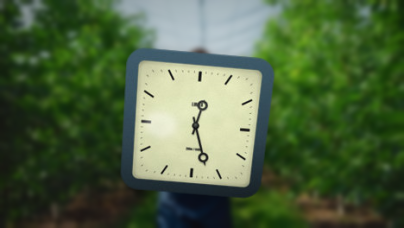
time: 12:27
